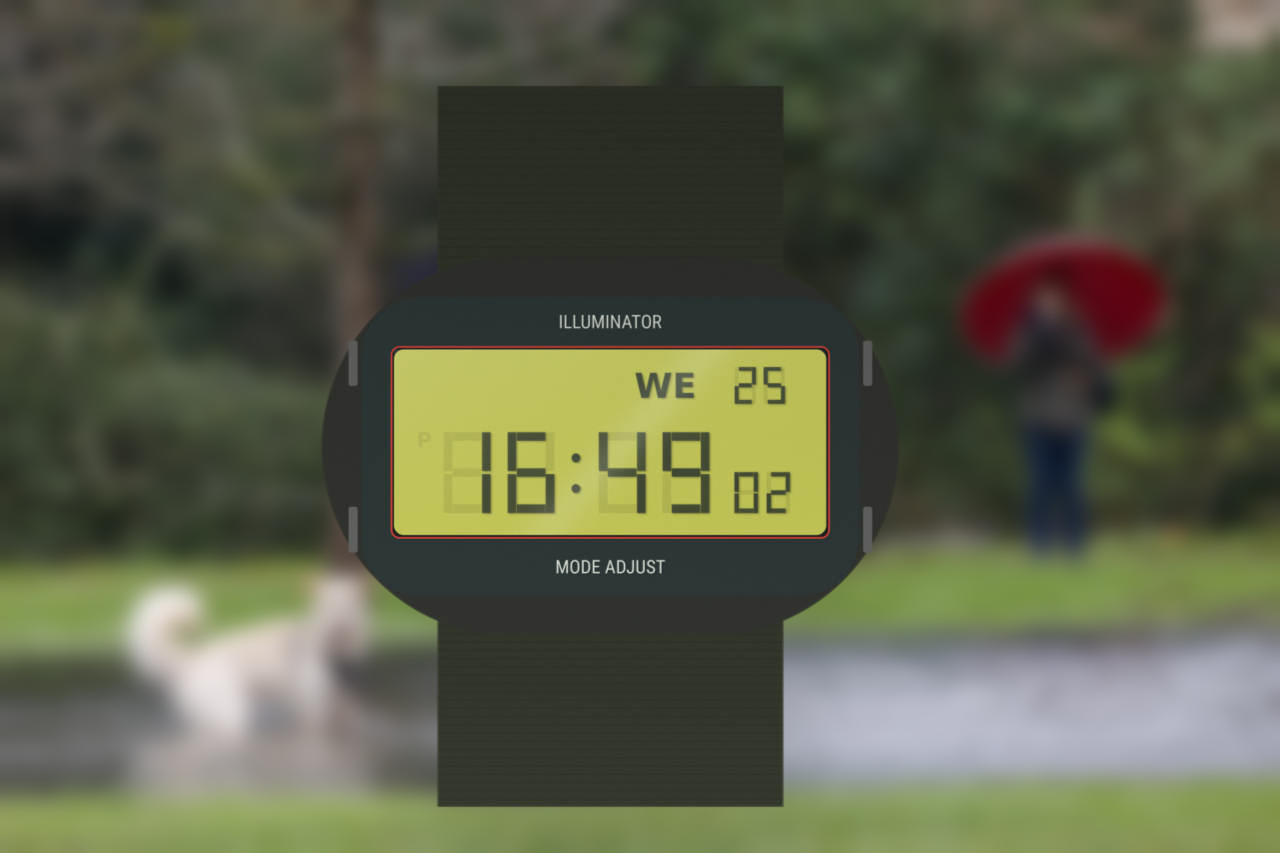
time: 16:49:02
